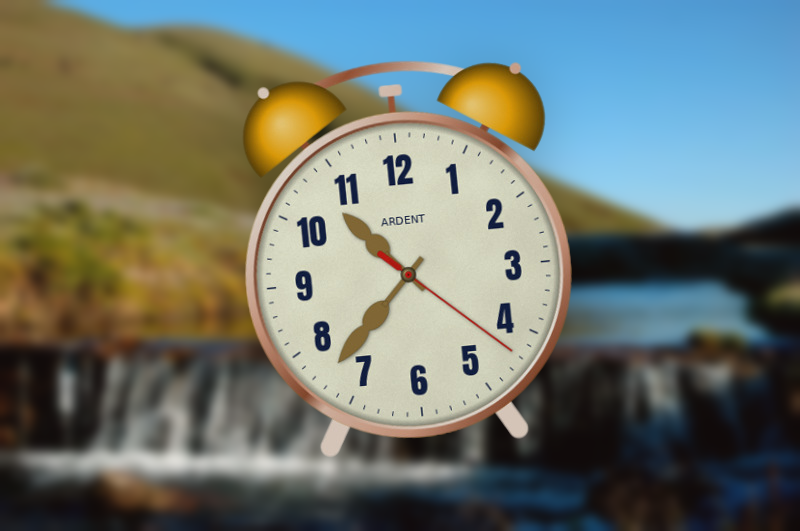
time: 10:37:22
